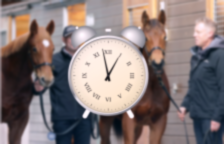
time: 12:58
